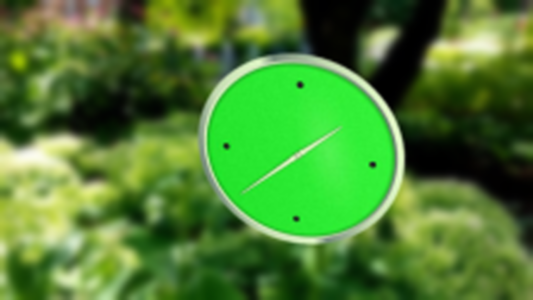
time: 1:38
